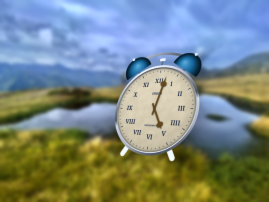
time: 5:02
